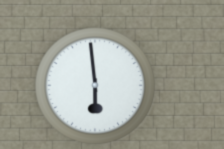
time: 5:59
